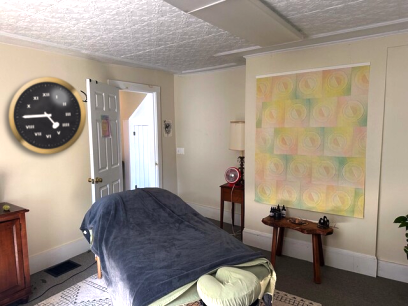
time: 4:45
